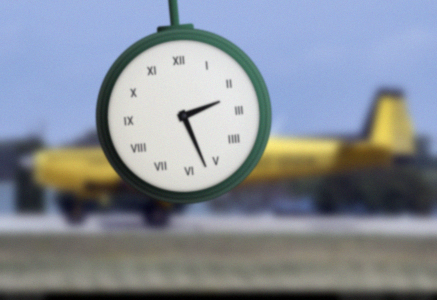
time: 2:27
